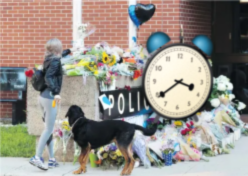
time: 3:39
